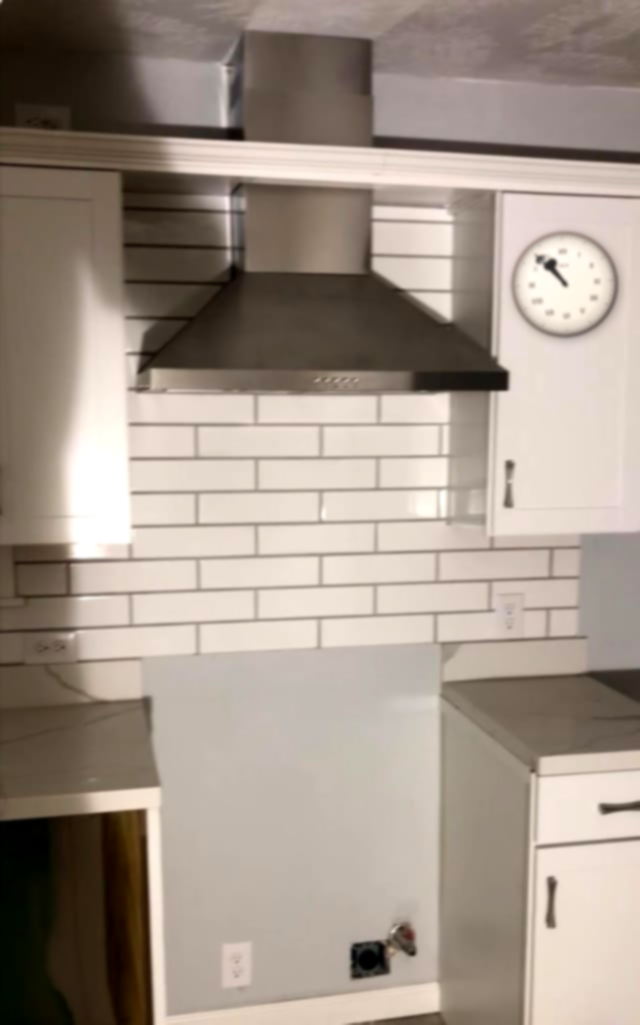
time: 10:53
